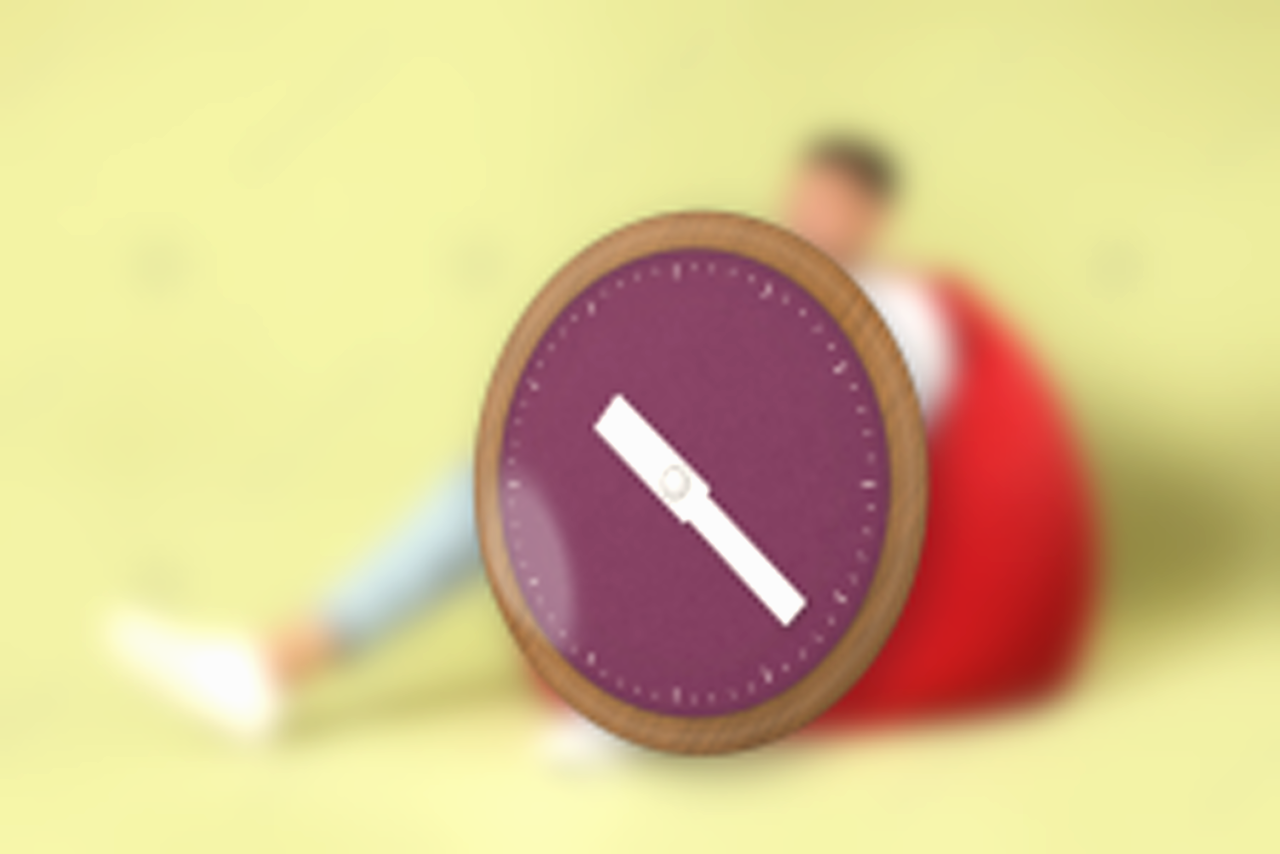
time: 10:22
